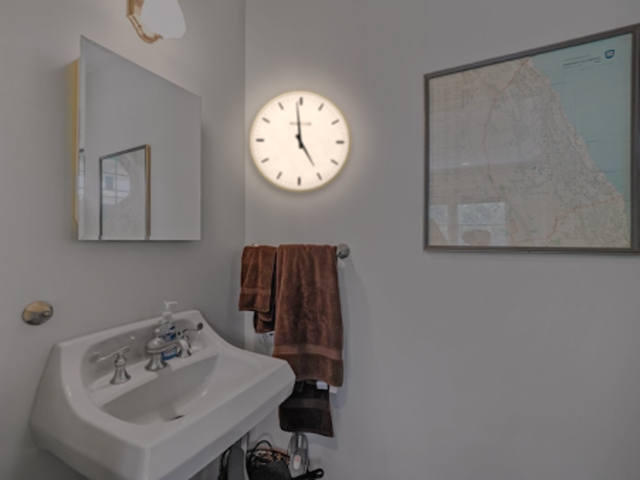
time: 4:59
